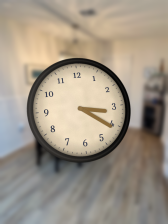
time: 3:21
